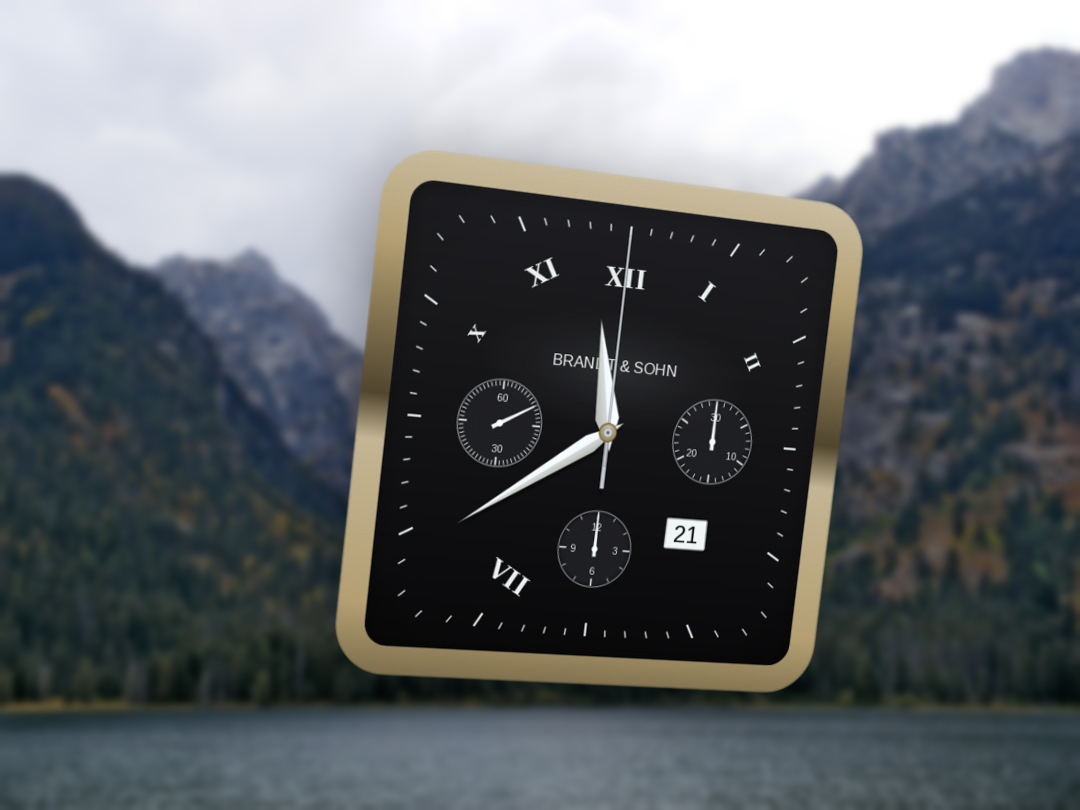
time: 11:39:10
